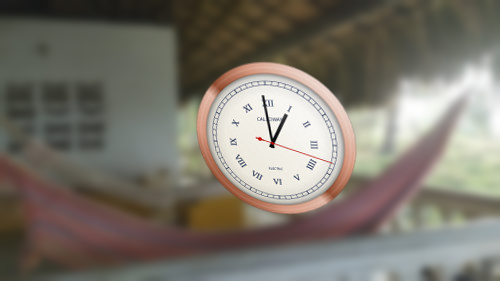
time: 12:59:18
